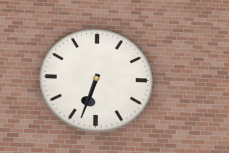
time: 6:33
